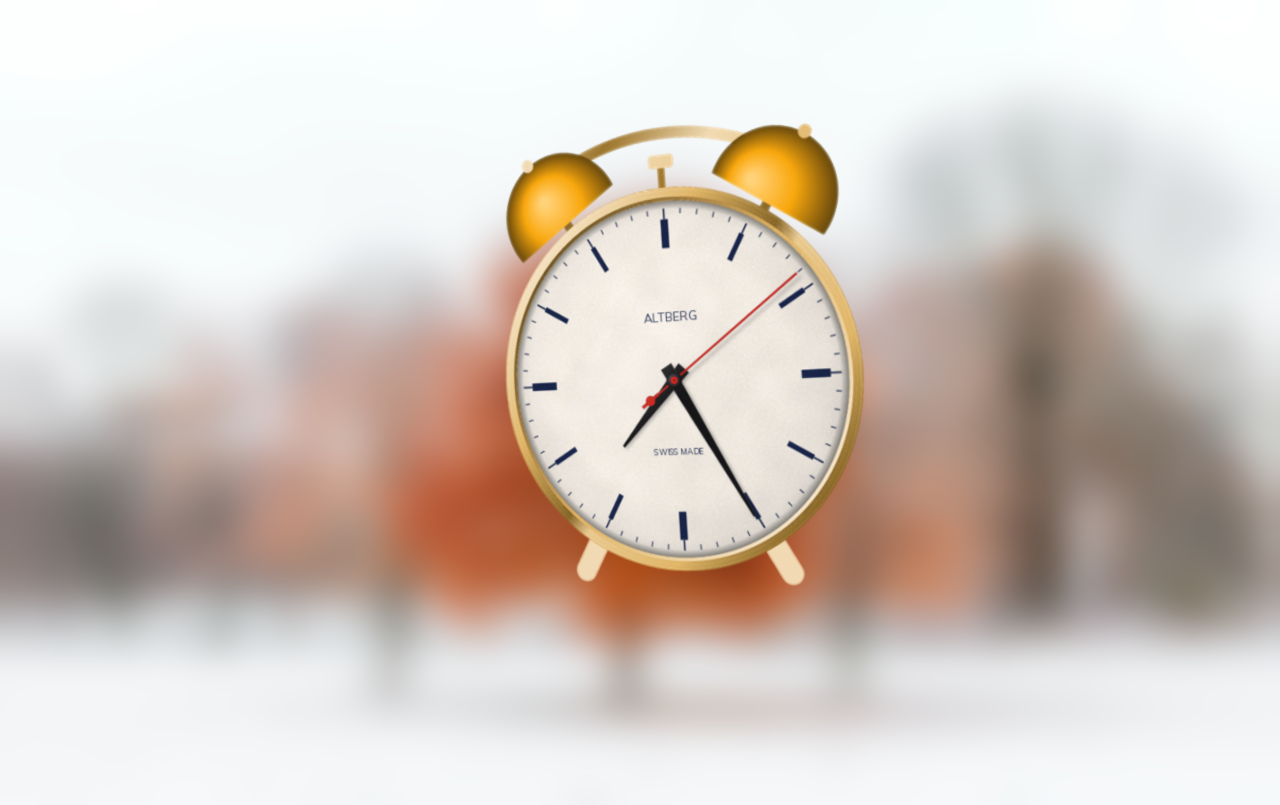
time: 7:25:09
